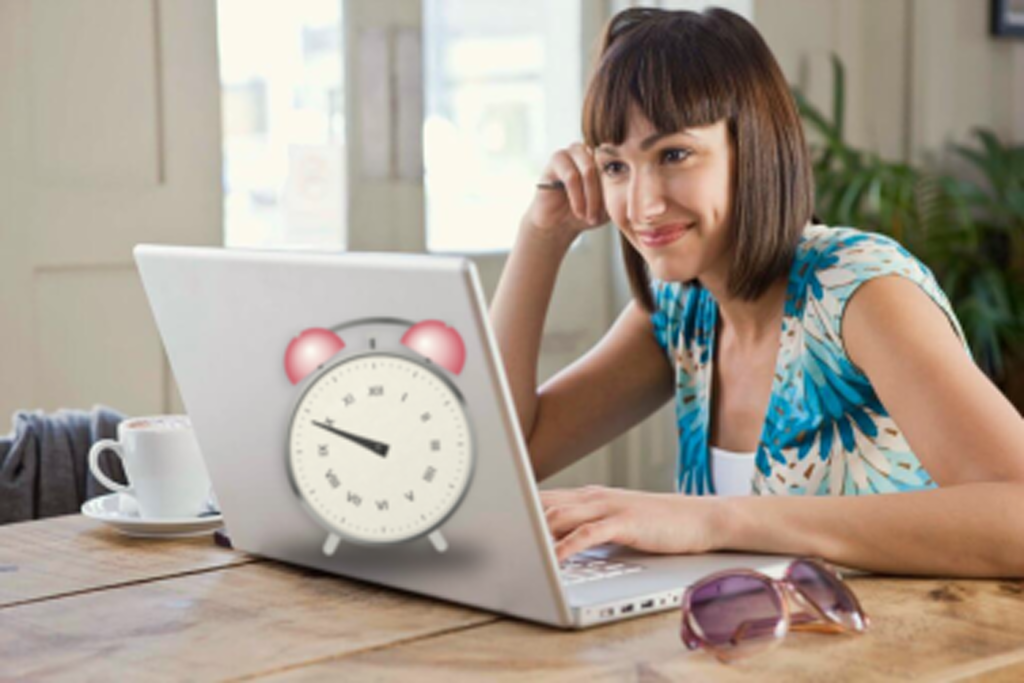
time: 9:49
